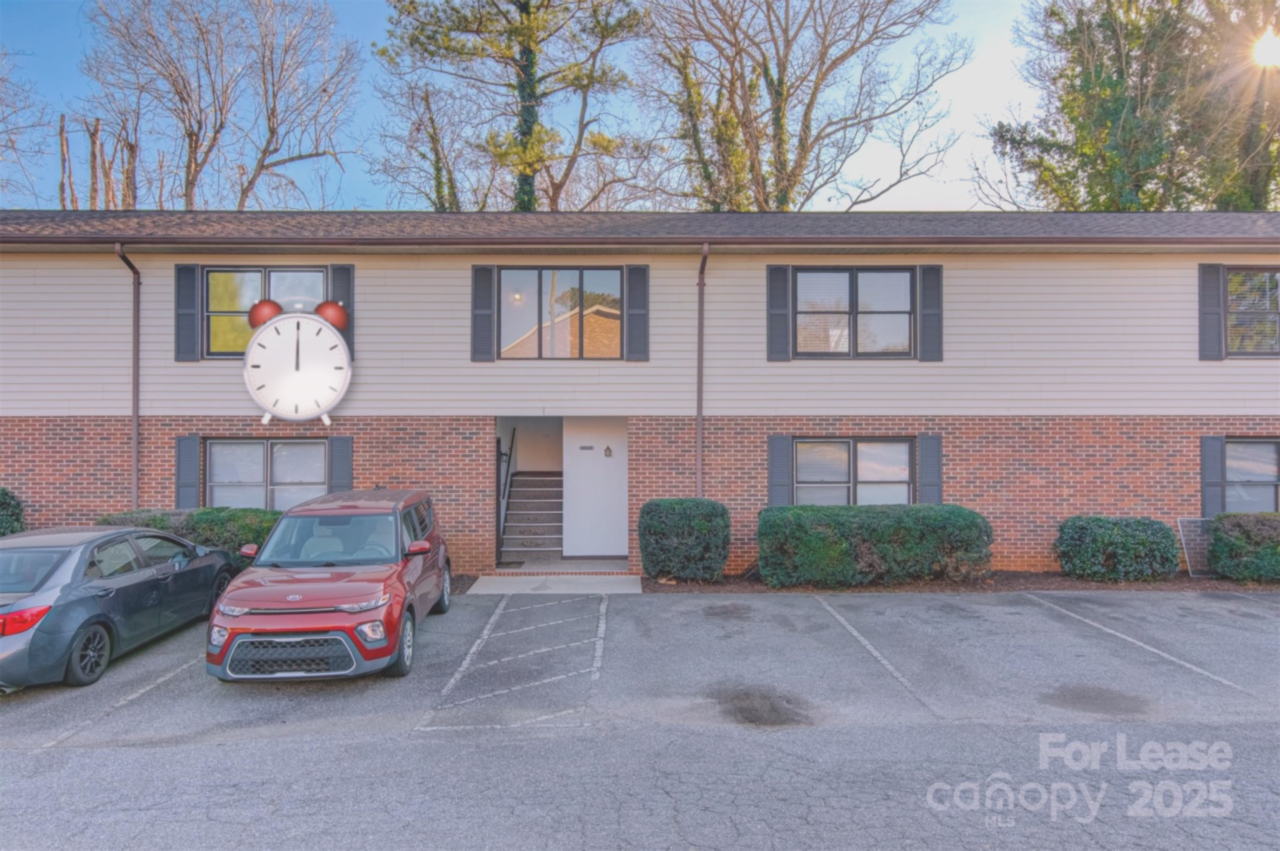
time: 12:00
